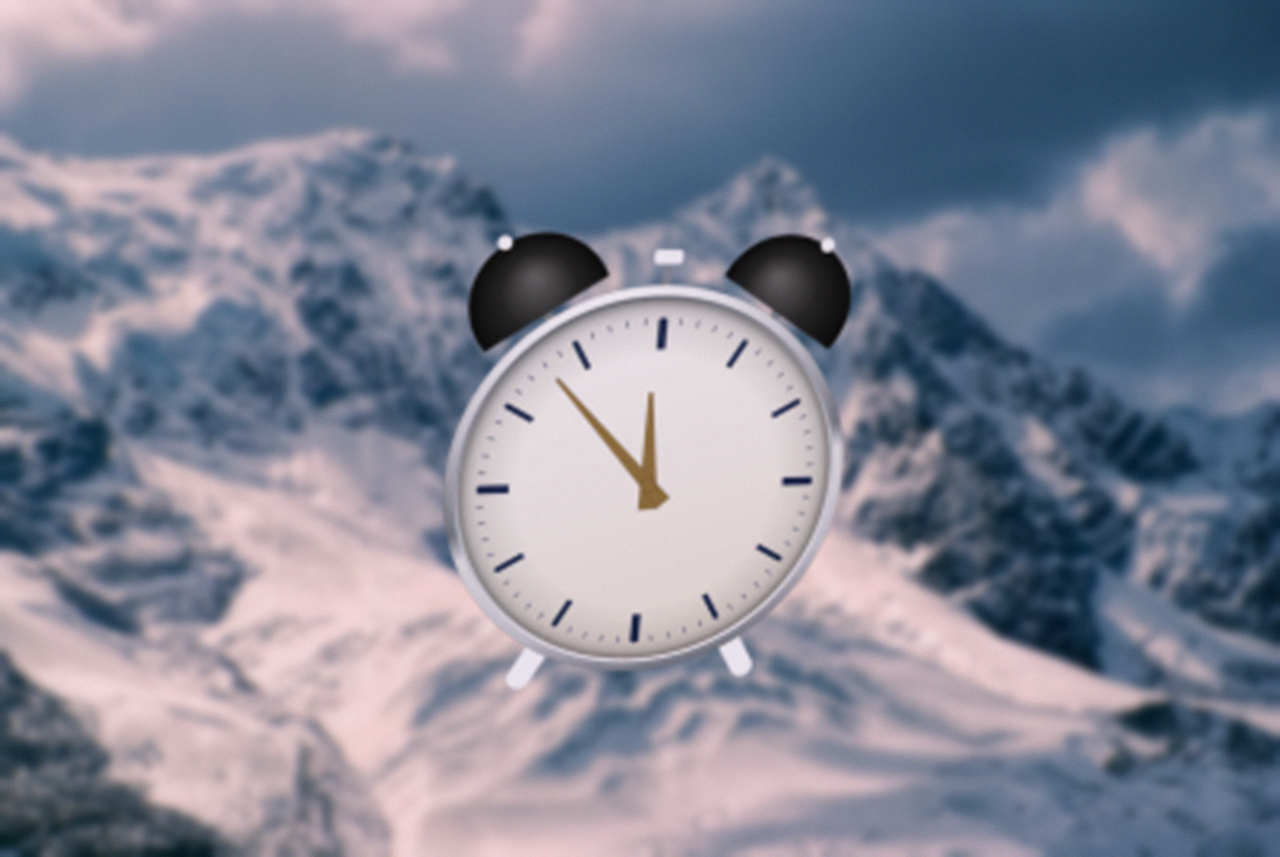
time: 11:53
